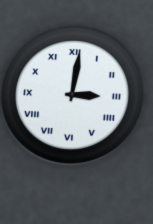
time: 3:01
